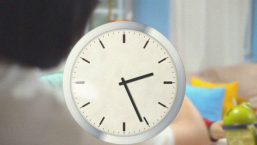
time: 2:26
